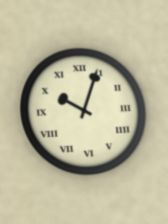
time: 10:04
